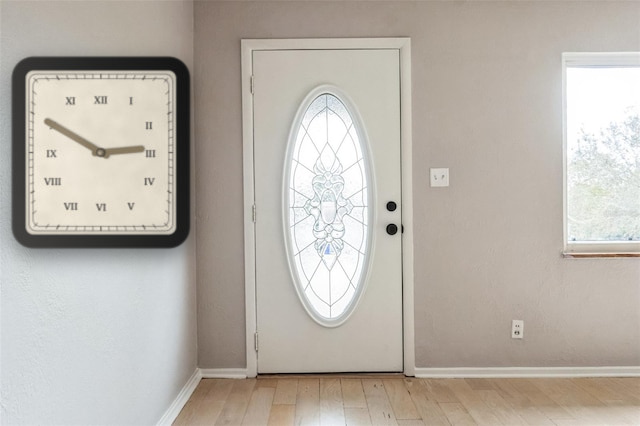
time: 2:50
